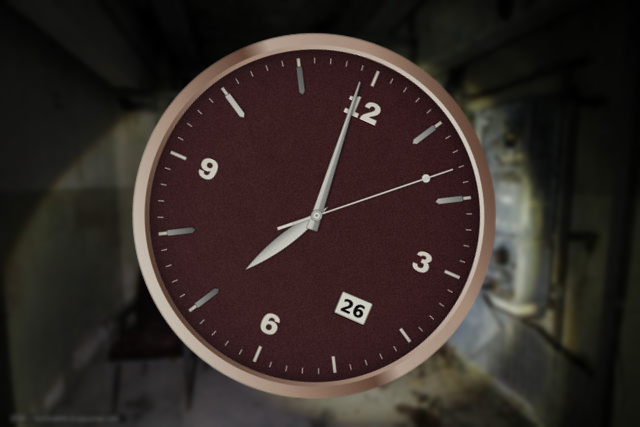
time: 6:59:08
